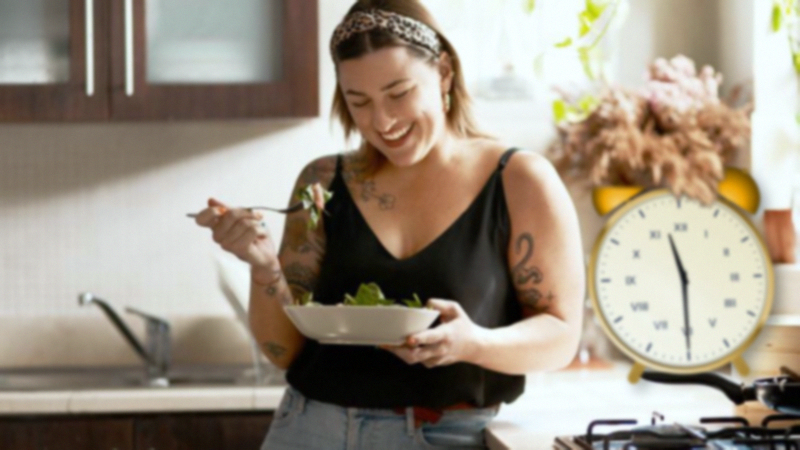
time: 11:30
